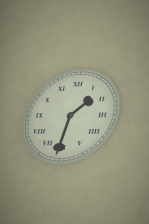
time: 1:31
